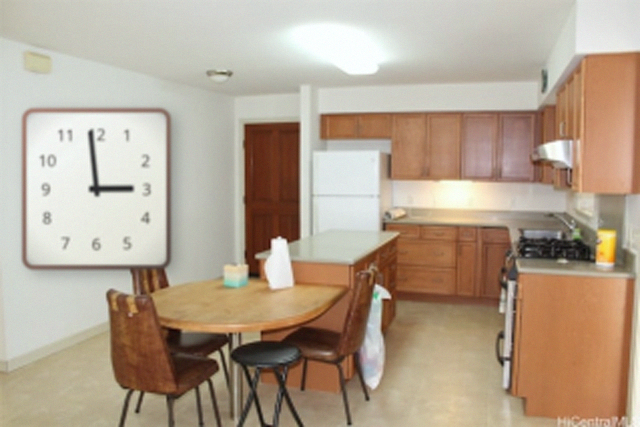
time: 2:59
